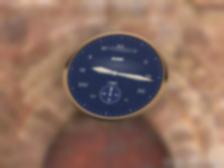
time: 9:16
